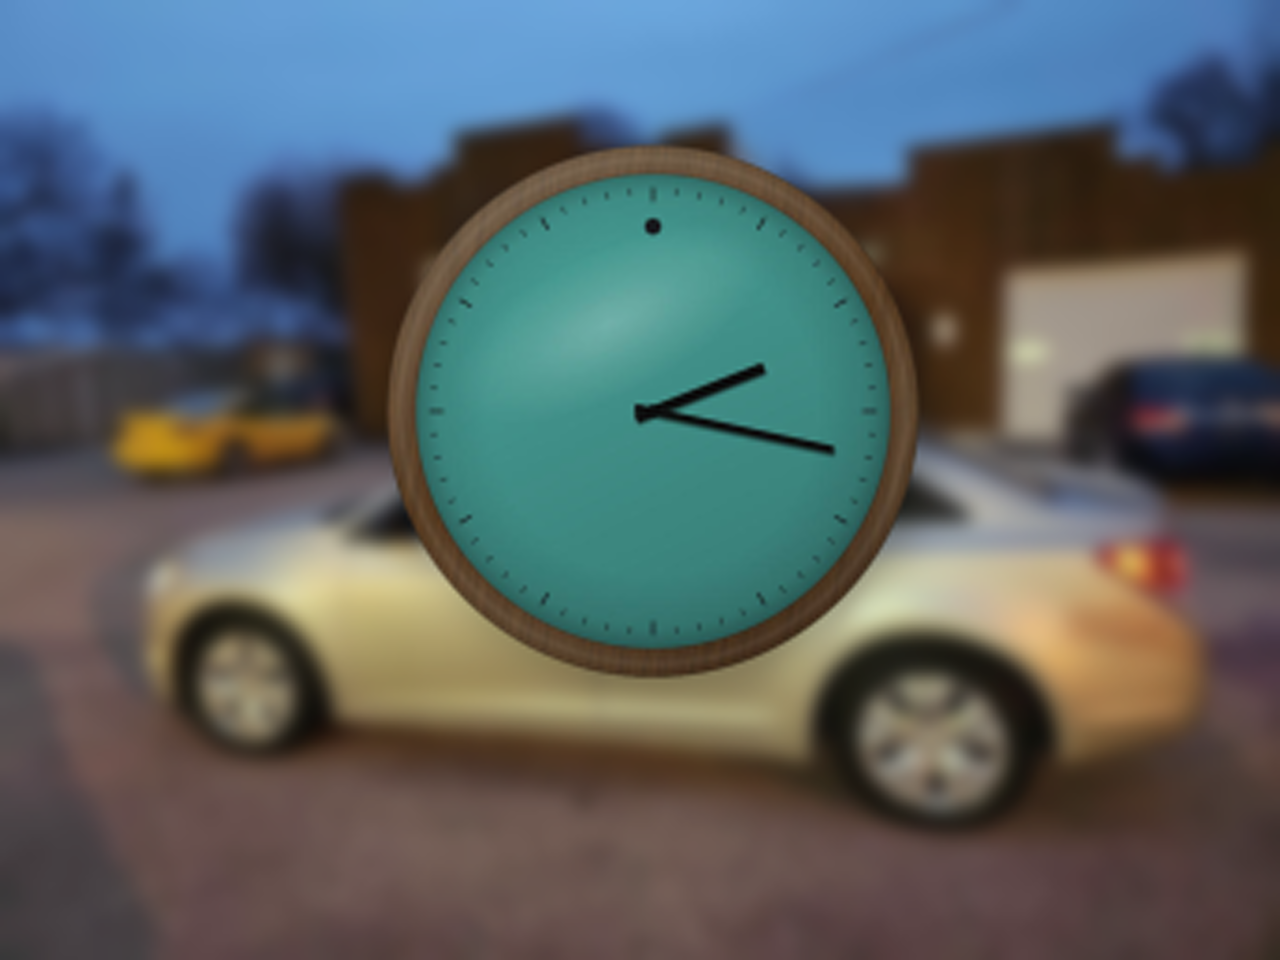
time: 2:17
